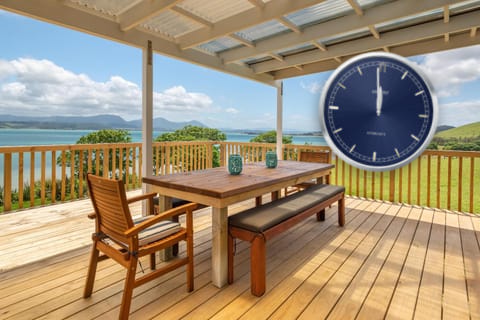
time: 11:59
